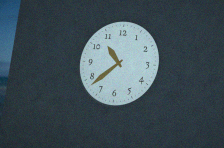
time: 10:38
